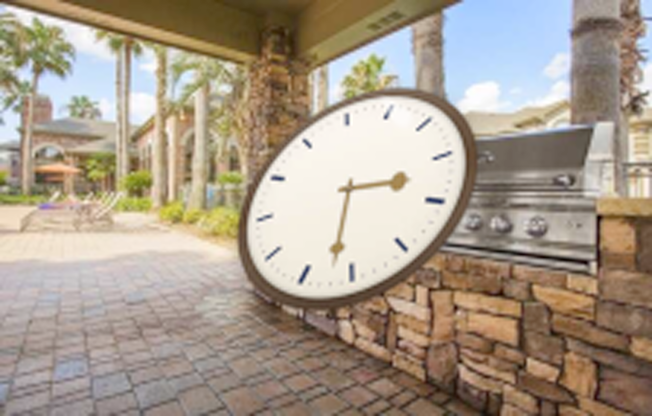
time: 2:27
